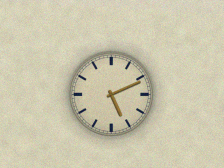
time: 5:11
